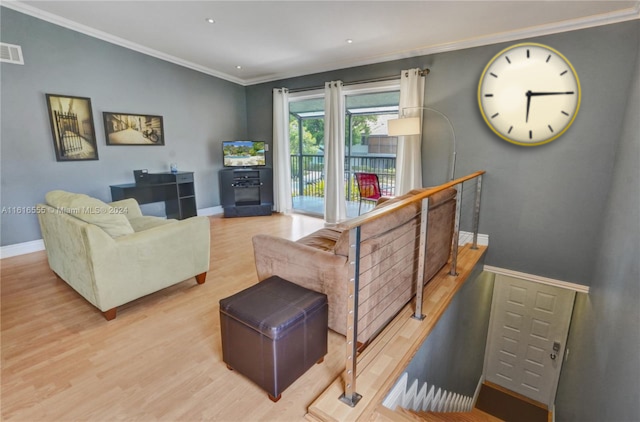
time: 6:15
